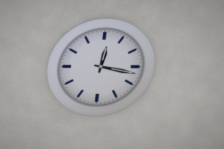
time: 12:17
